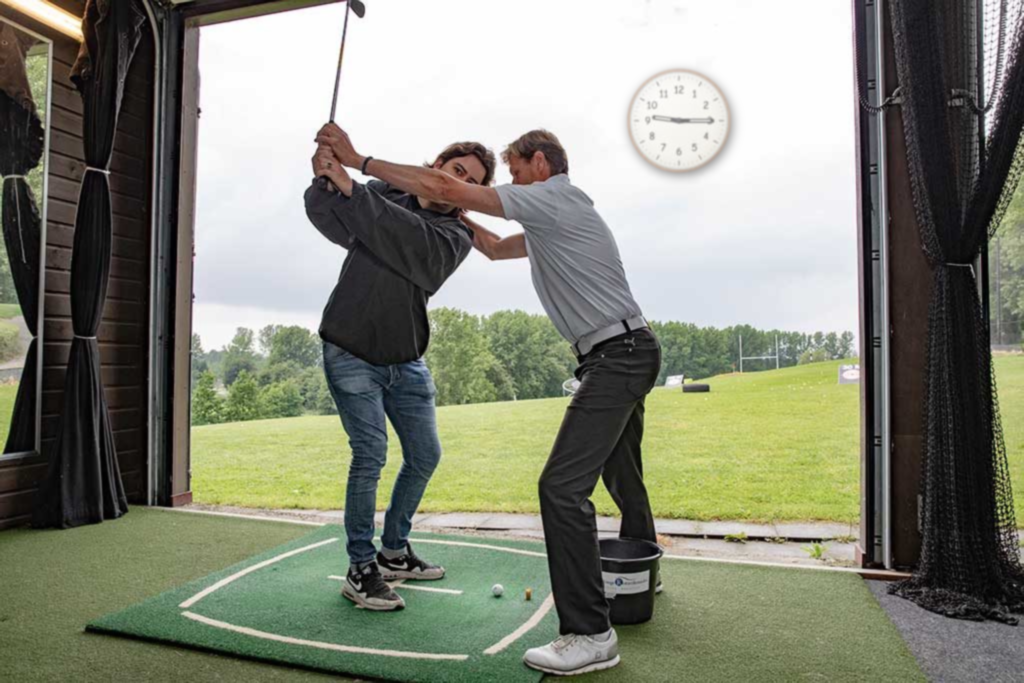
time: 9:15
